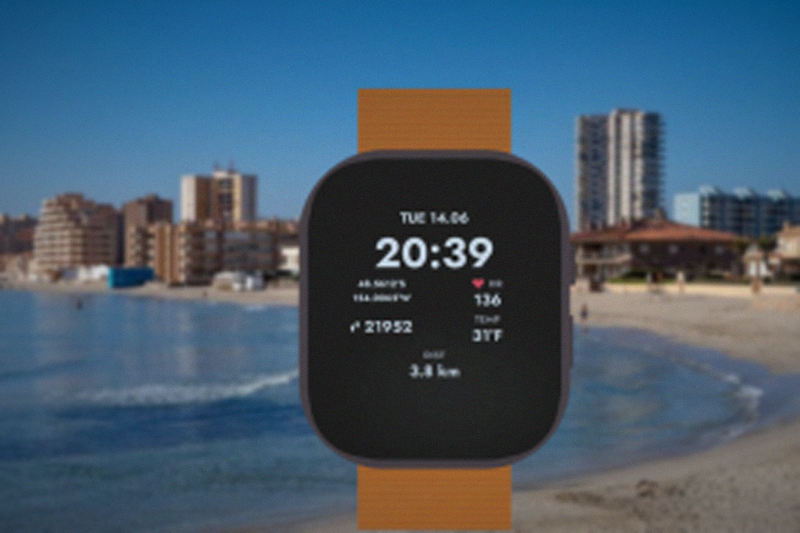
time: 20:39
